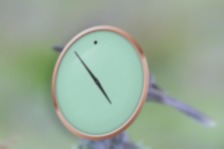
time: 4:54
